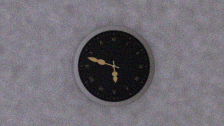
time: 5:48
